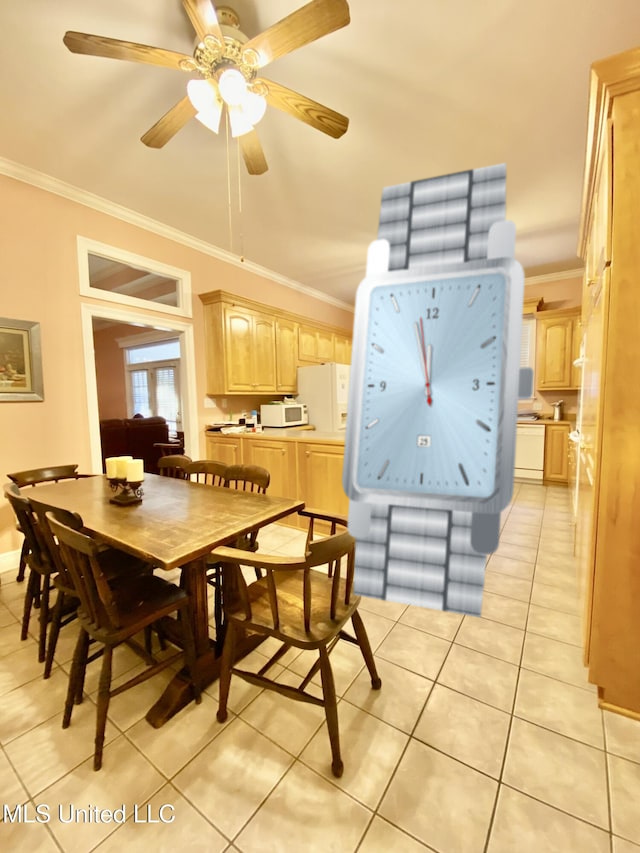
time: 11:56:58
